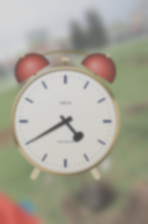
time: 4:40
